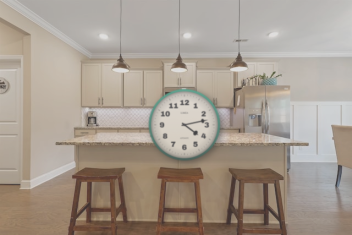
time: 4:13
